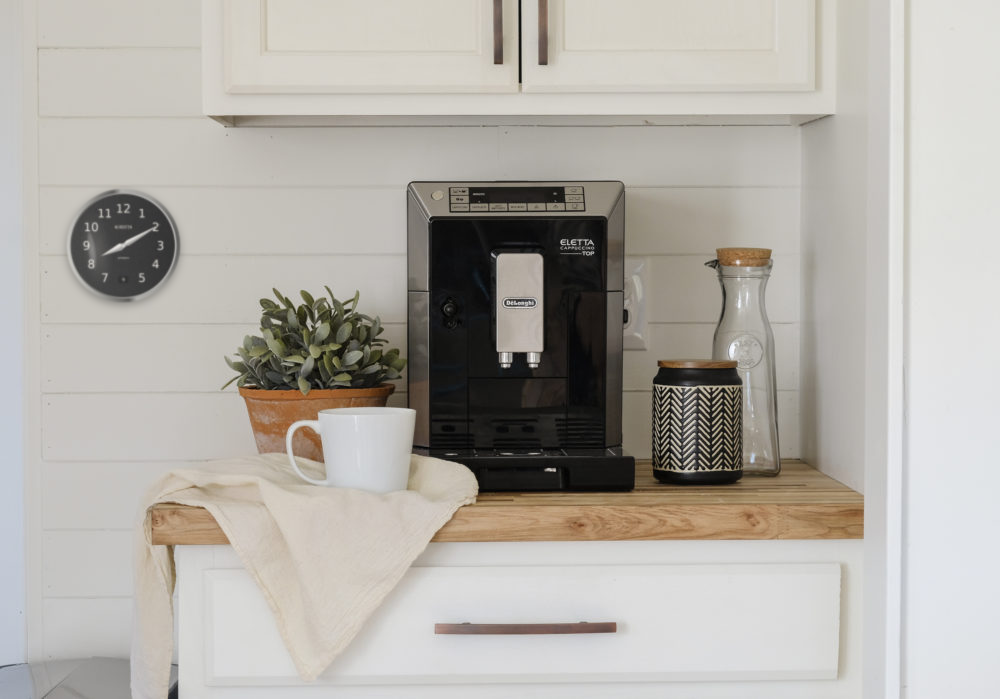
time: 8:10
